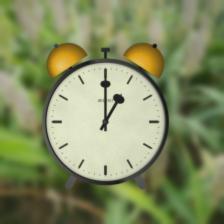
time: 1:00
